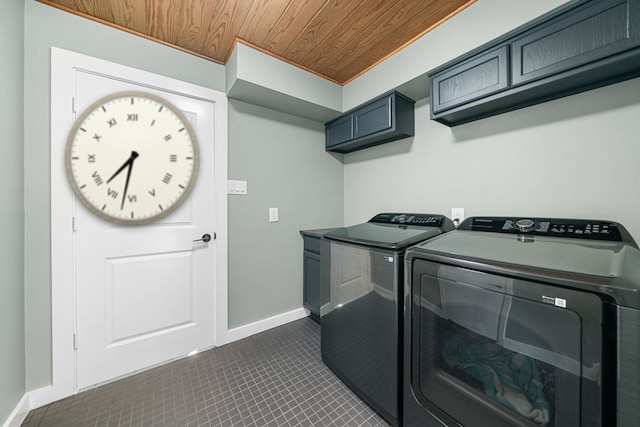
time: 7:32
